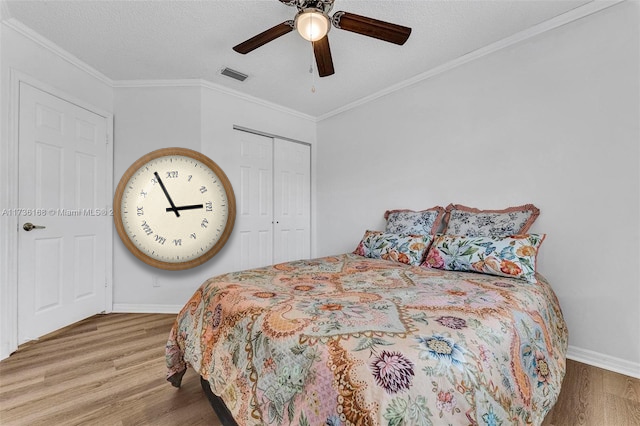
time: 2:56
